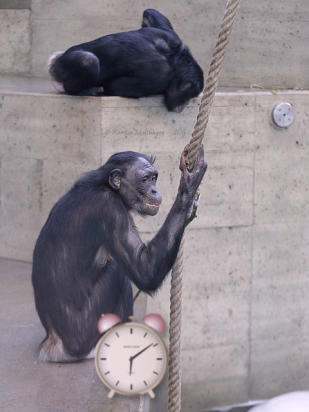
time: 6:09
